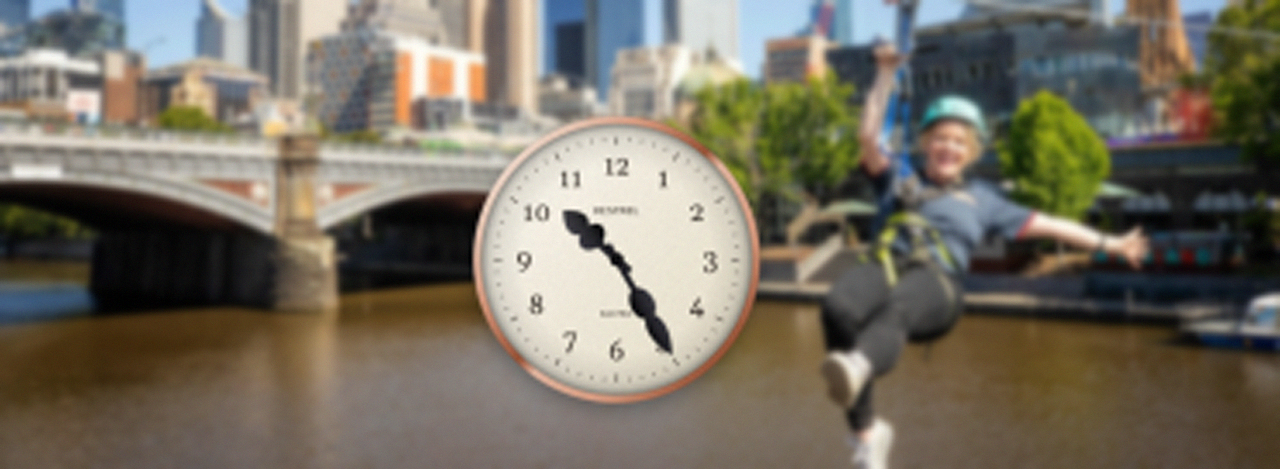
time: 10:25
